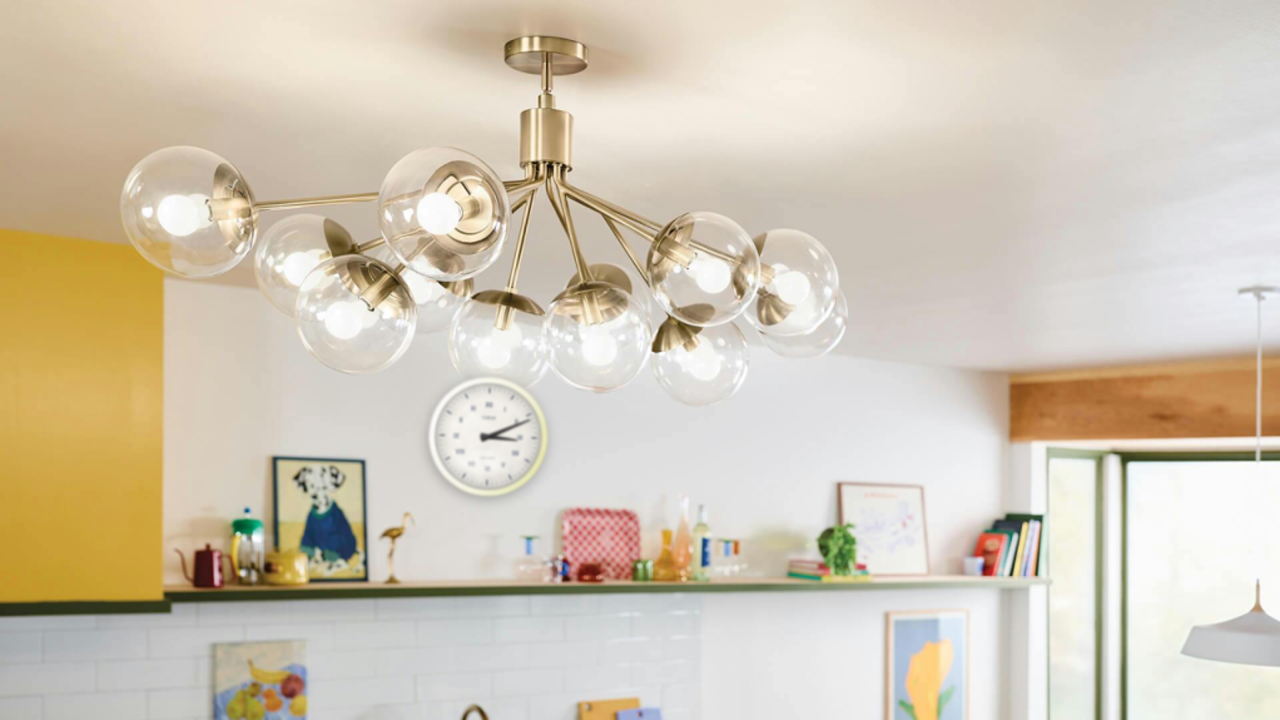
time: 3:11
